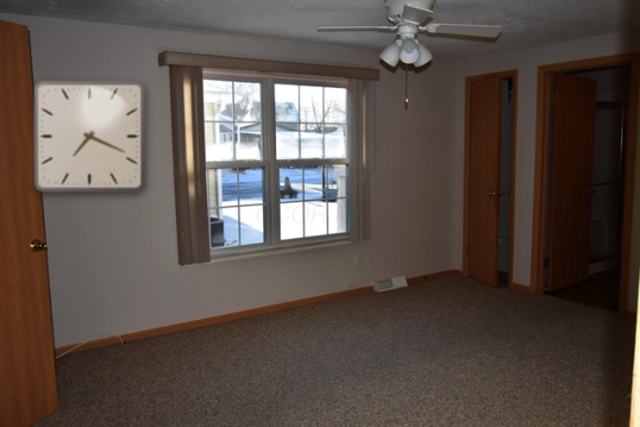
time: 7:19
